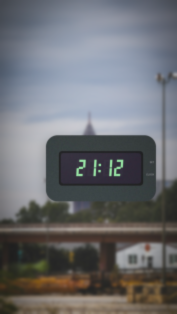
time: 21:12
